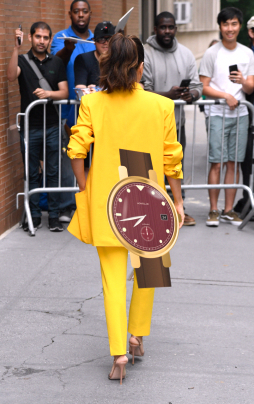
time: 7:43
